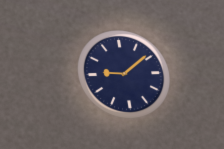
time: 9:09
